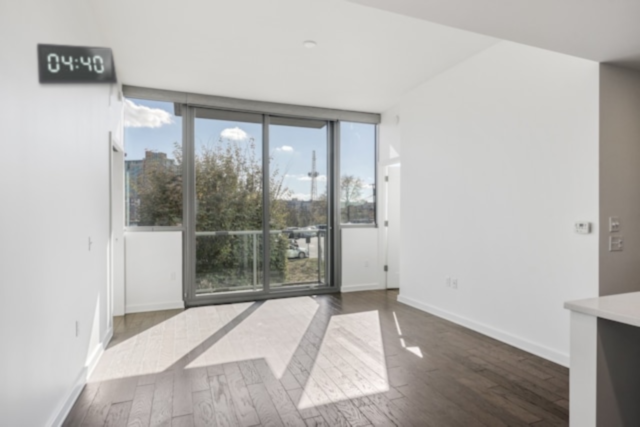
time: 4:40
